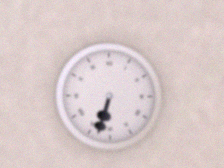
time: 6:33
